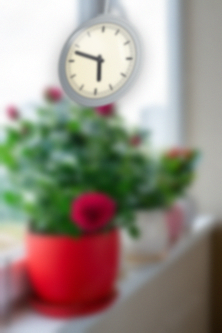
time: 5:48
